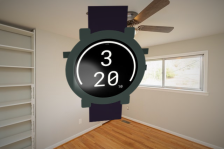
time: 3:20
